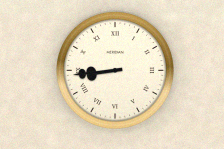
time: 8:44
